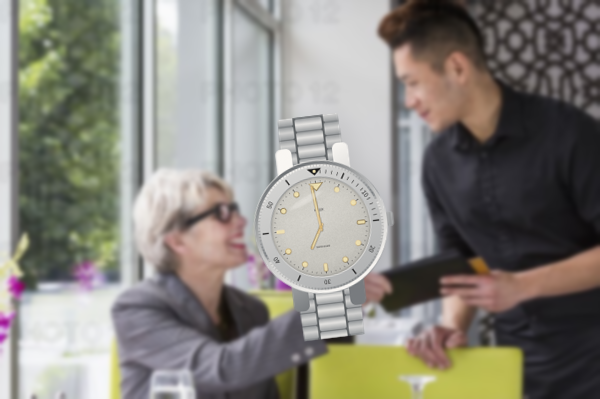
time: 6:59
